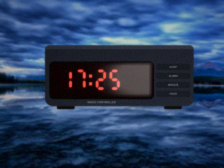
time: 17:25
